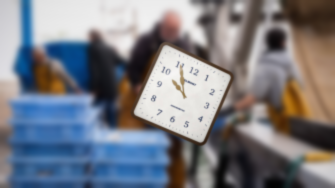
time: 9:55
